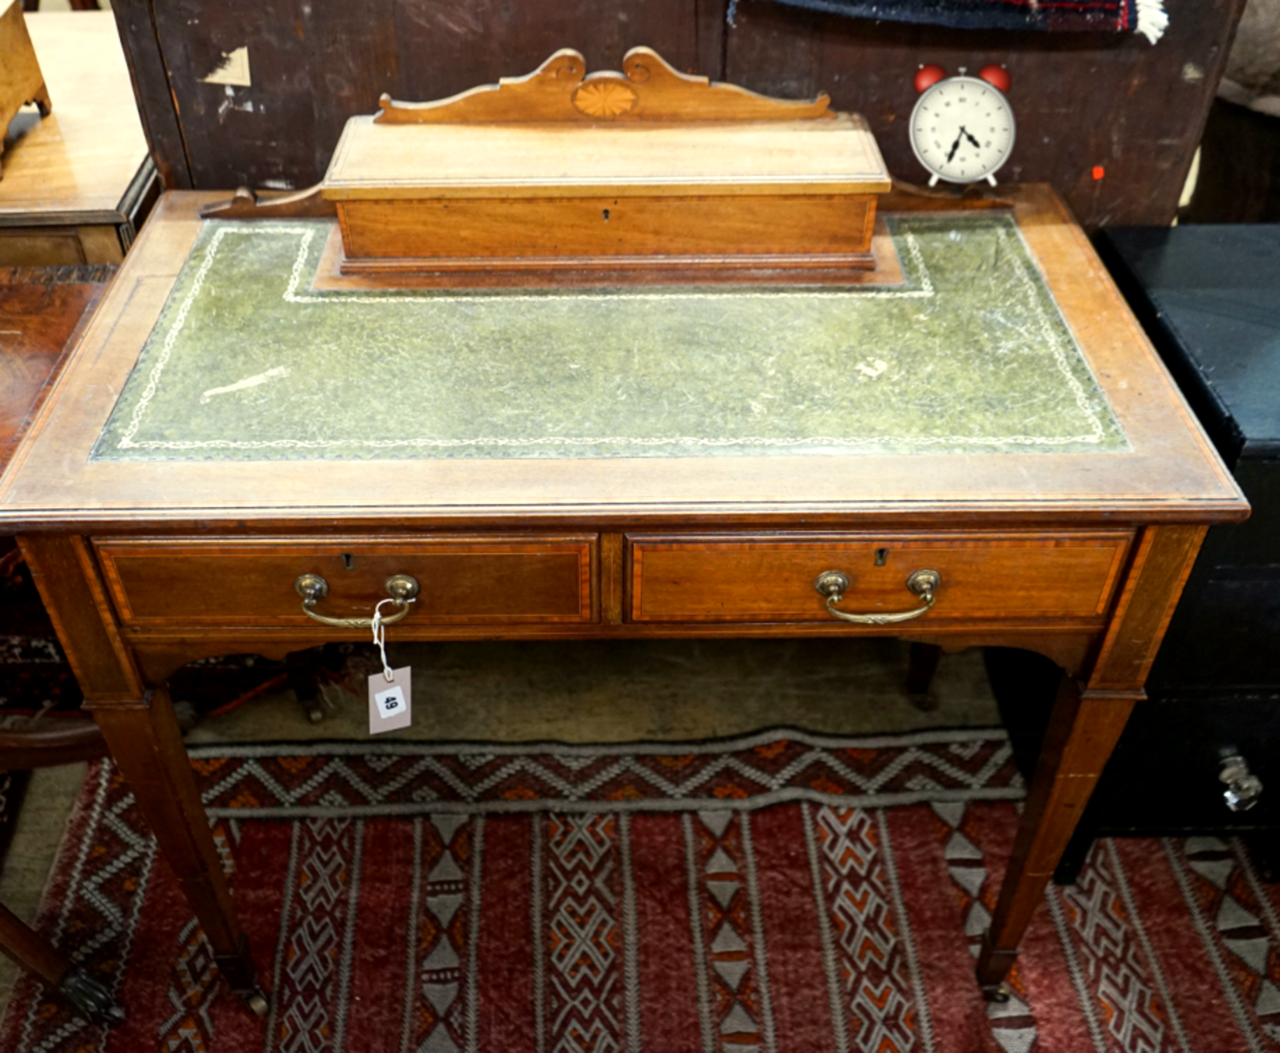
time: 4:34
